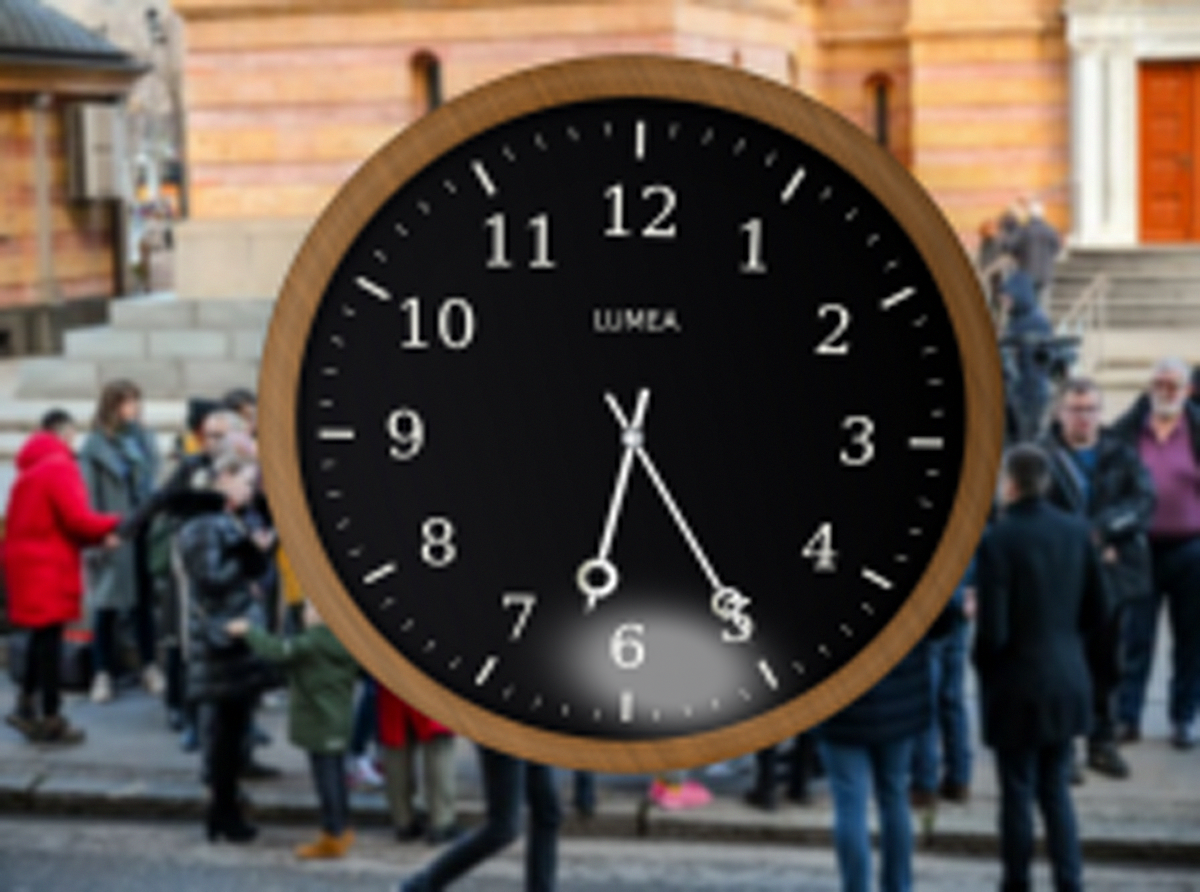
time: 6:25
